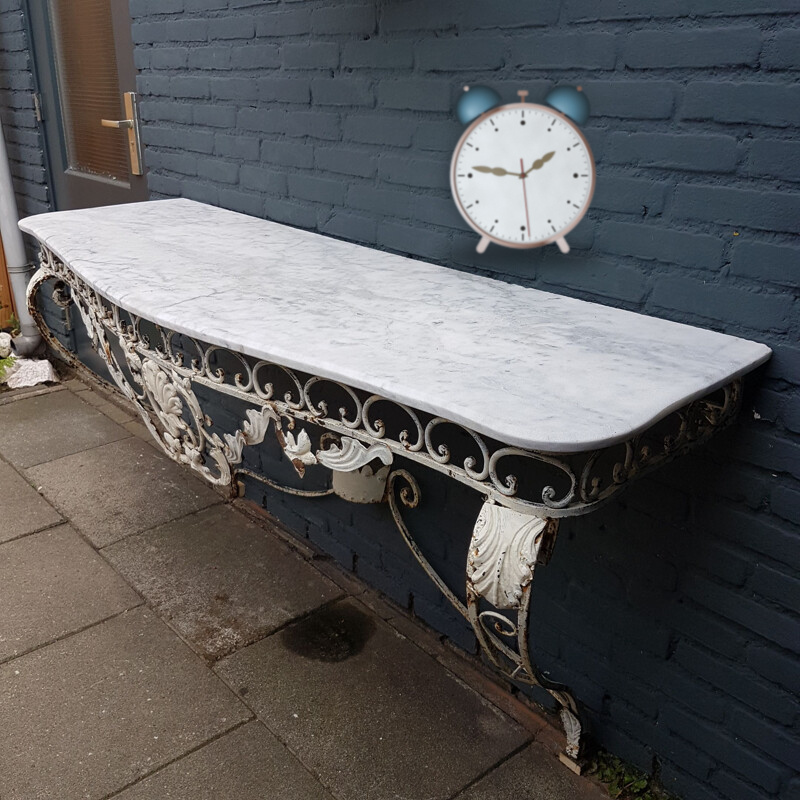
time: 1:46:29
